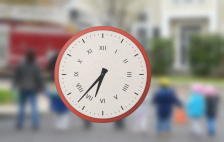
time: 6:37
